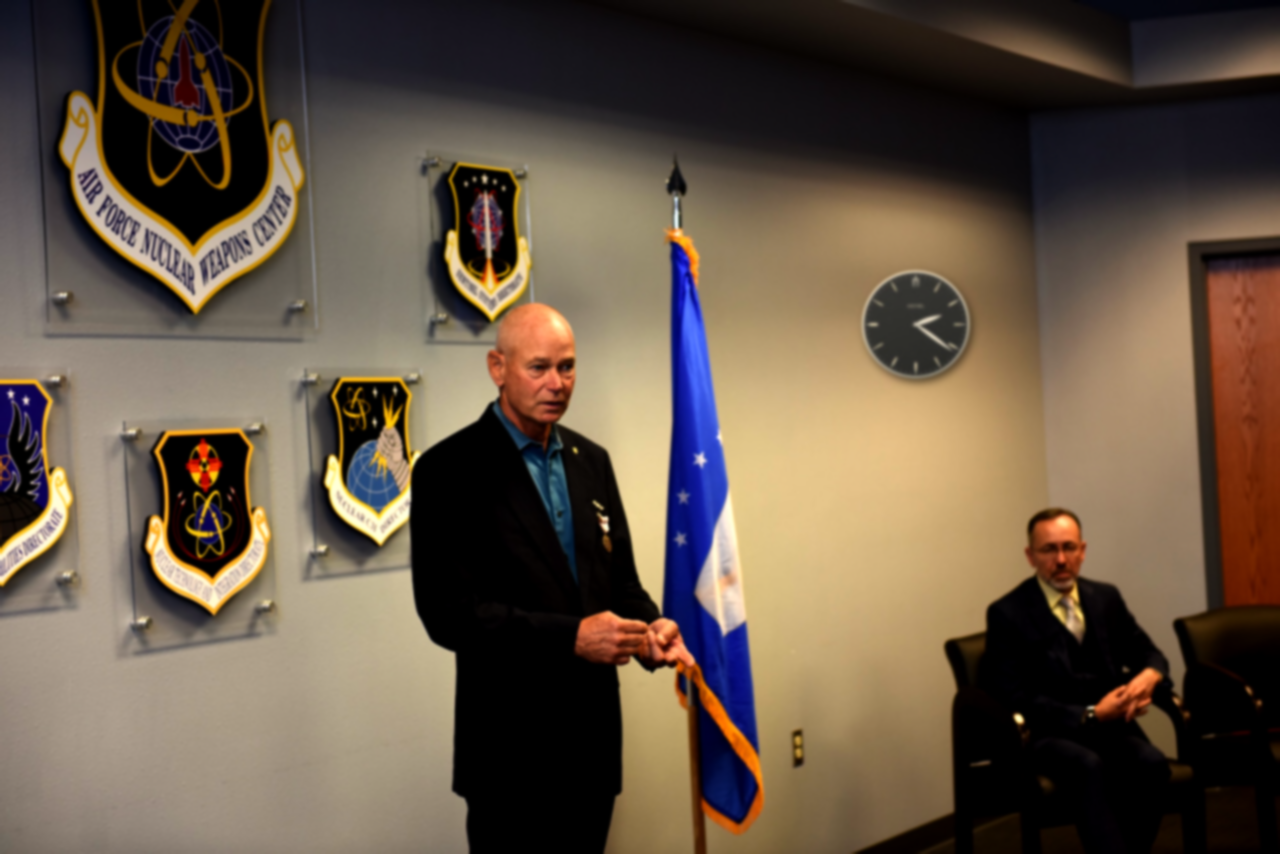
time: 2:21
